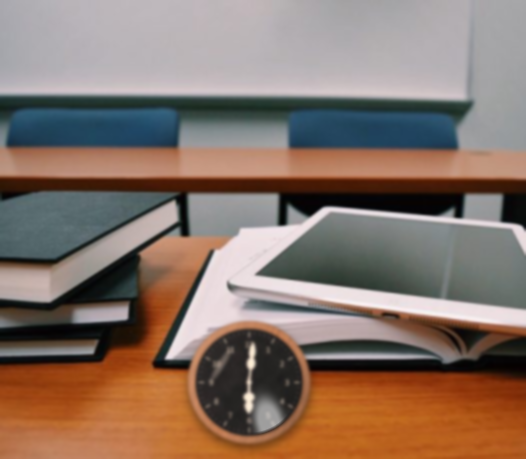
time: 6:01
